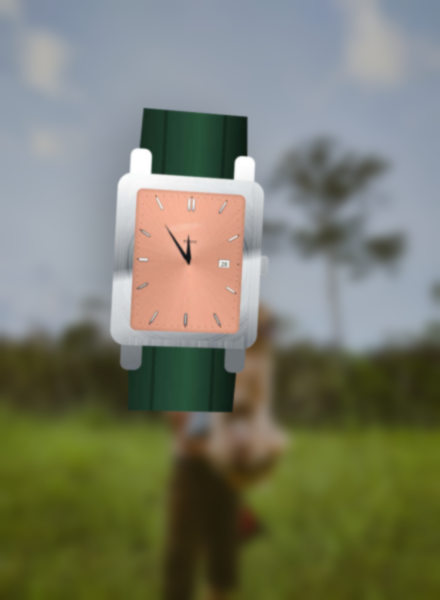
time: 11:54
